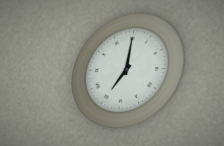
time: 7:00
